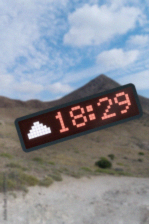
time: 18:29
